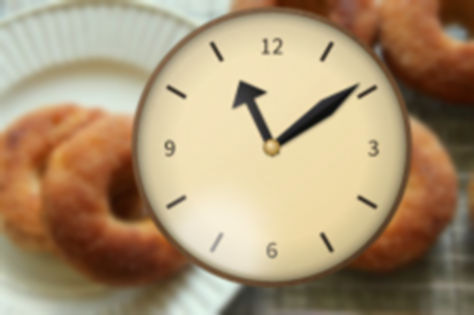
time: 11:09
